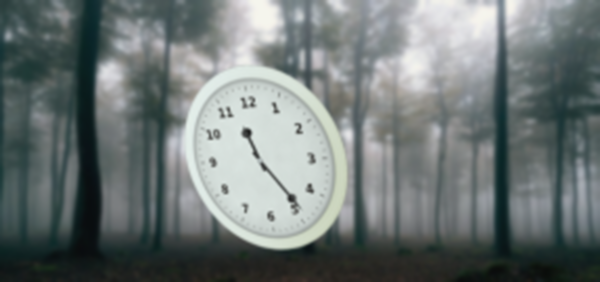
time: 11:24
